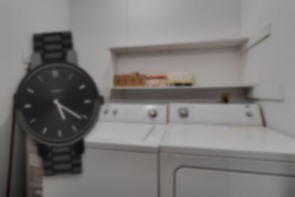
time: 5:21
